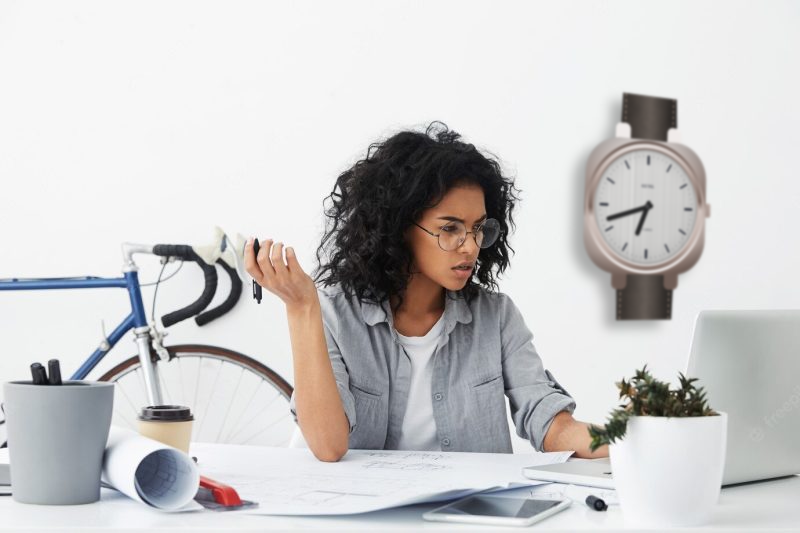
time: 6:42
